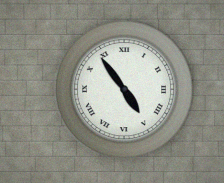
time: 4:54
